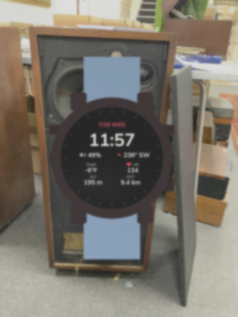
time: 11:57
